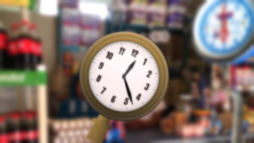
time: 12:23
